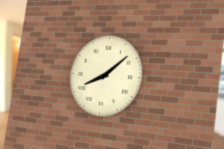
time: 8:08
